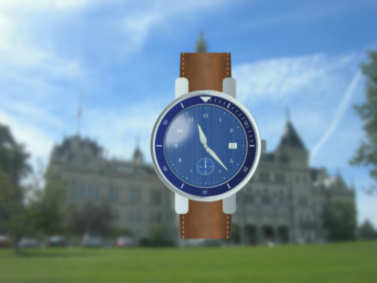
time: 11:23
